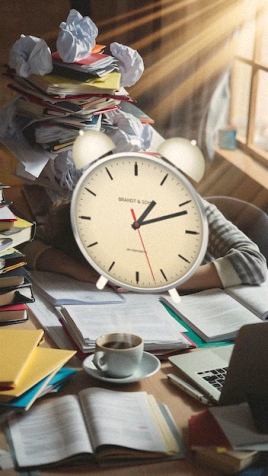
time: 1:11:27
